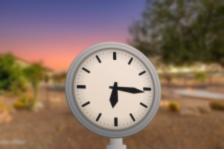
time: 6:16
